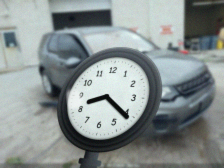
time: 8:21
